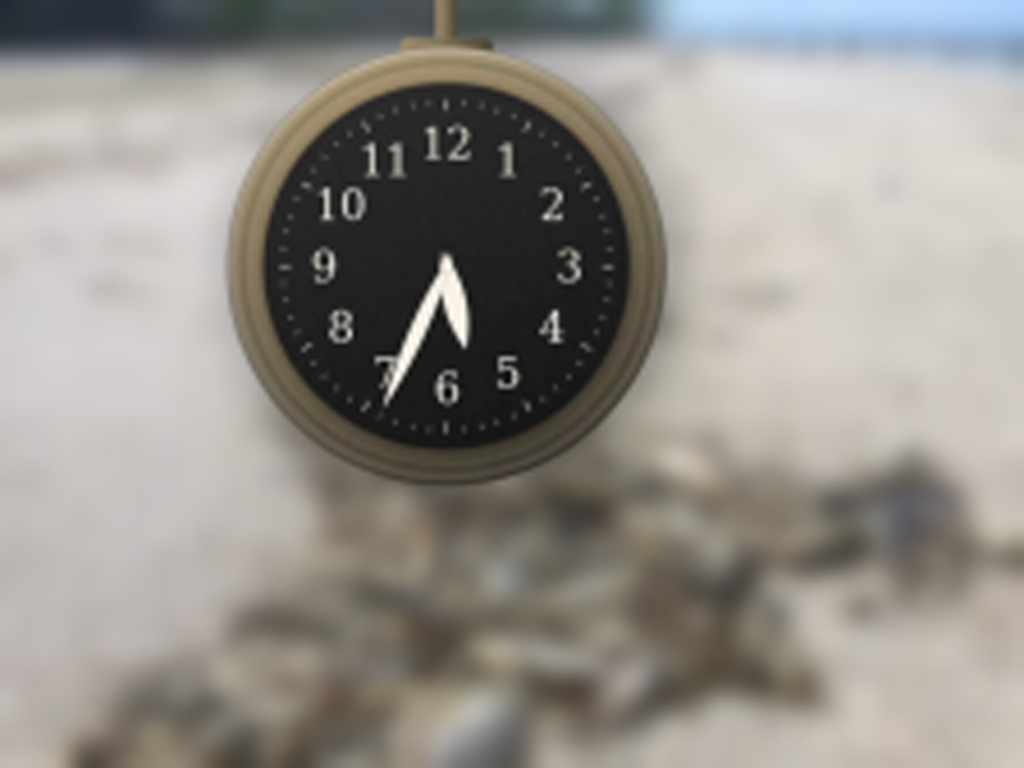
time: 5:34
